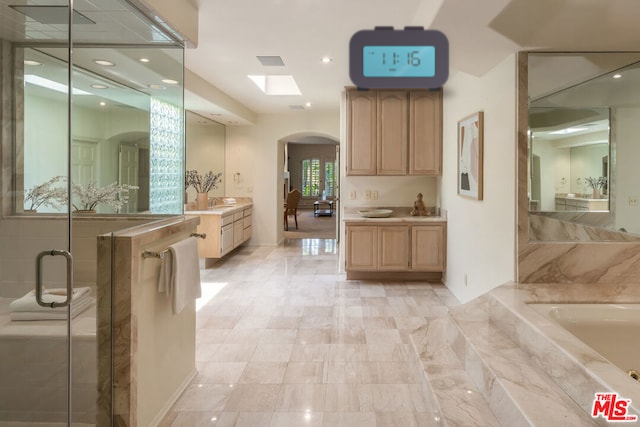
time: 11:16
